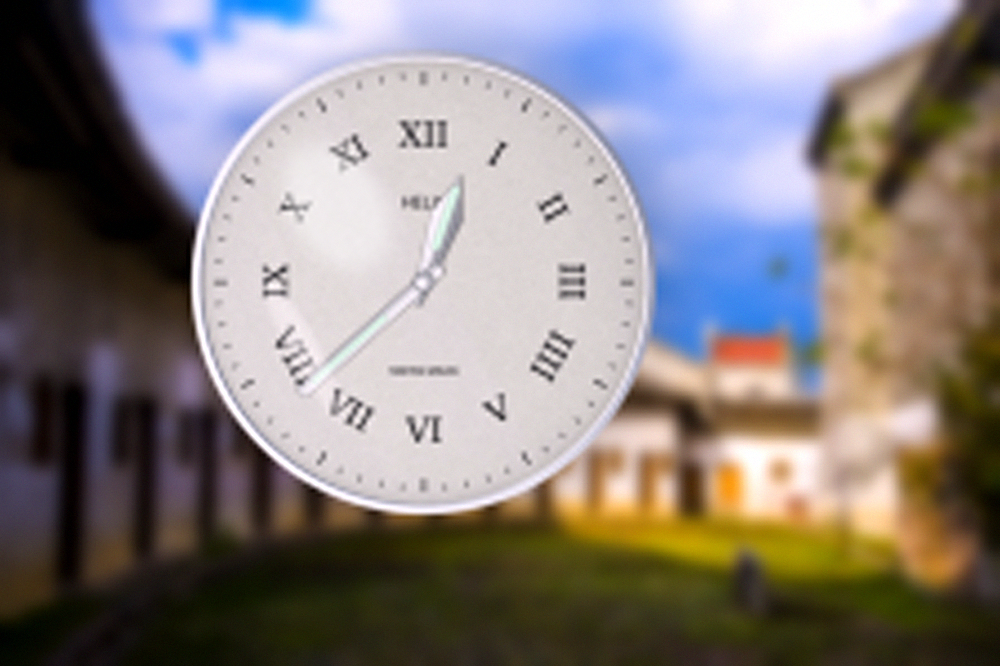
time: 12:38
